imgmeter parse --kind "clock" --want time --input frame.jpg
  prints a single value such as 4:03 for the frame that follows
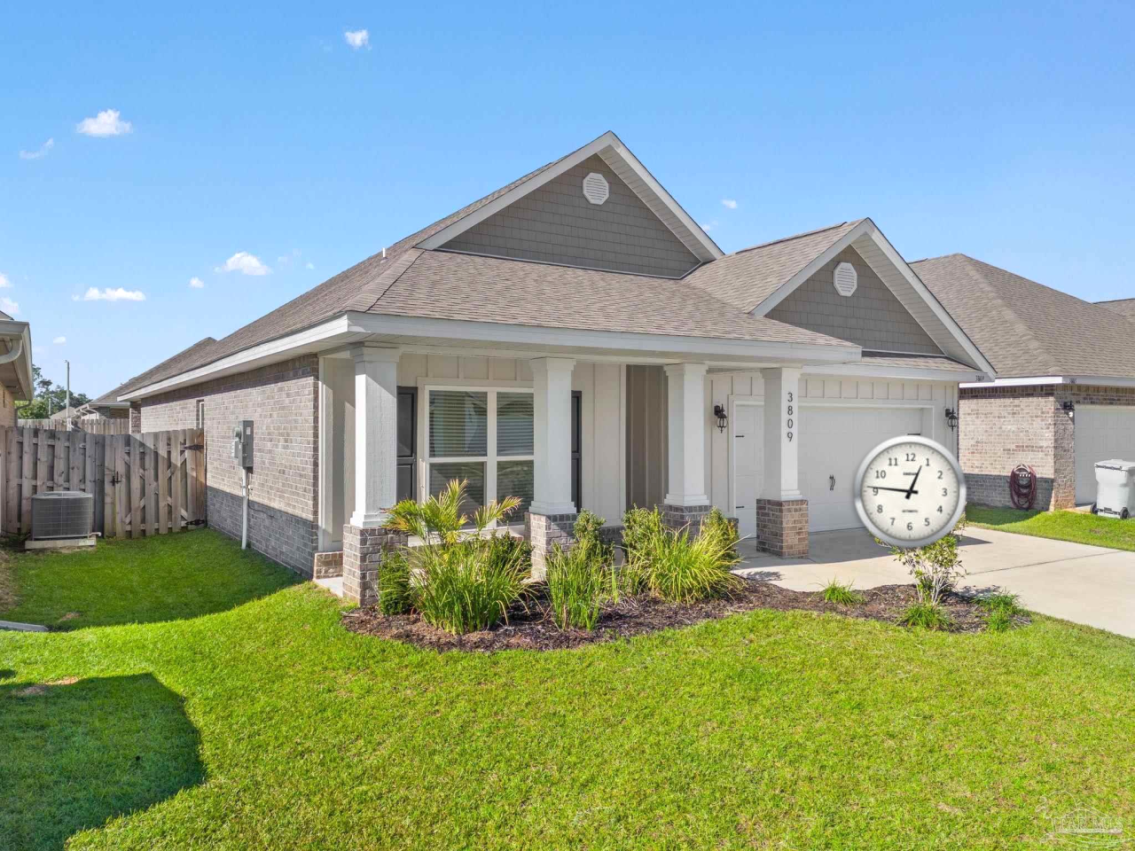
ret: 12:46
